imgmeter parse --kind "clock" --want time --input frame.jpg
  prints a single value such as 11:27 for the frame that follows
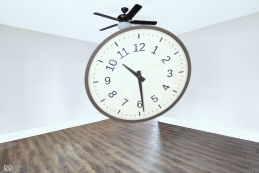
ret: 10:29
